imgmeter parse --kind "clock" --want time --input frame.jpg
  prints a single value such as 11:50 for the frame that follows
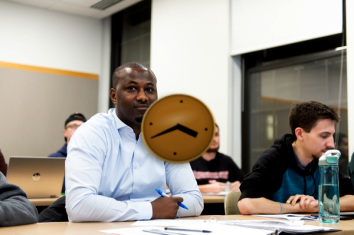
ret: 3:40
